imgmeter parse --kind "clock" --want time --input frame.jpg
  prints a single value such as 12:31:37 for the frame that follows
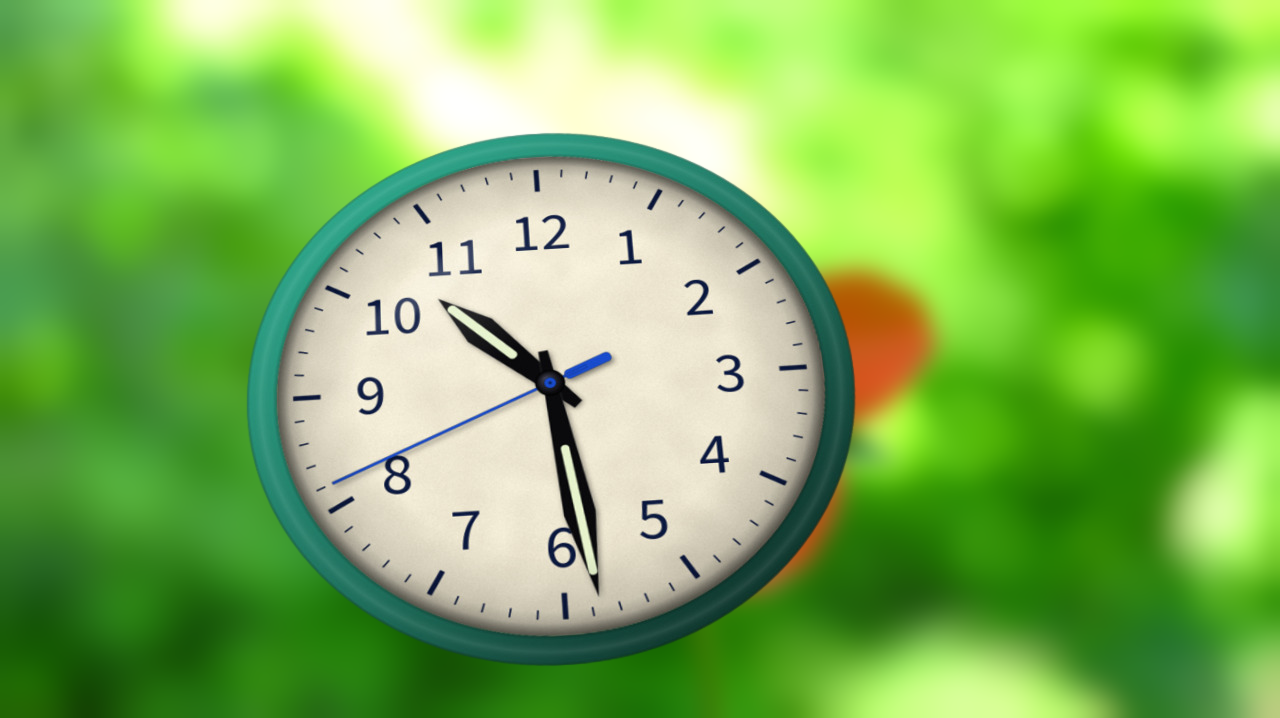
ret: 10:28:41
